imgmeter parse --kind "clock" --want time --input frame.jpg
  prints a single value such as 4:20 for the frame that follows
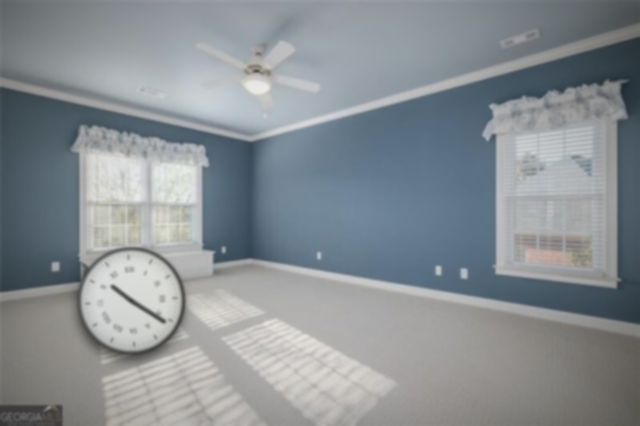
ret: 10:21
